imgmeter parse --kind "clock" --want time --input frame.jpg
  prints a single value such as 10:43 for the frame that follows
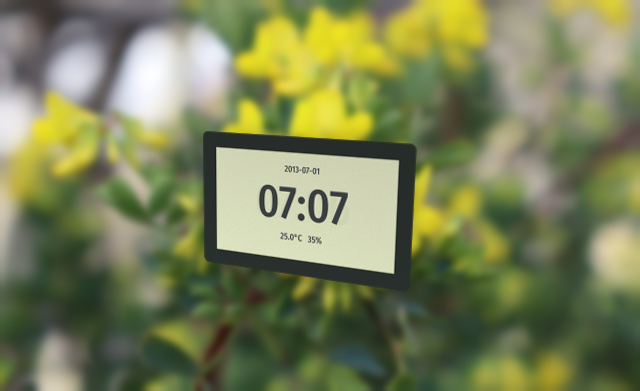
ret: 7:07
